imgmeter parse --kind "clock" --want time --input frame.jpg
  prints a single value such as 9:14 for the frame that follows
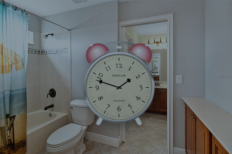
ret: 1:48
